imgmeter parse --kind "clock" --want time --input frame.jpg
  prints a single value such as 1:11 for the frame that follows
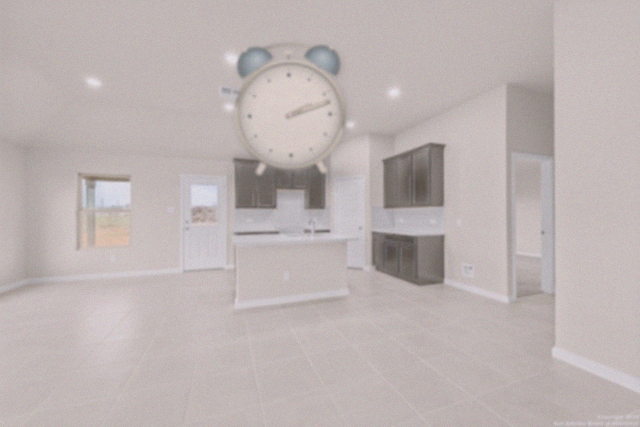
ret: 2:12
